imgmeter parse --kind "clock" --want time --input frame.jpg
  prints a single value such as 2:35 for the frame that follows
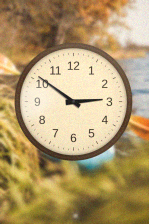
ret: 2:51
